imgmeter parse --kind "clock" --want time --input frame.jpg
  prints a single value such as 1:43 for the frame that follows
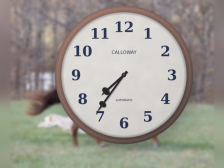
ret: 7:36
